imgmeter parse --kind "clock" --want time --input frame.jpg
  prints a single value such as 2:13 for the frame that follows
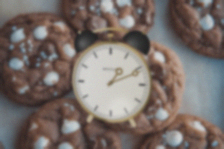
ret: 1:11
